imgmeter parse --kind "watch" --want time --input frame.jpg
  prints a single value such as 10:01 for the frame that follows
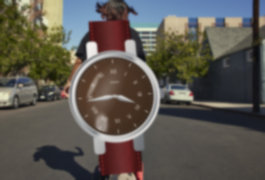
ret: 3:44
